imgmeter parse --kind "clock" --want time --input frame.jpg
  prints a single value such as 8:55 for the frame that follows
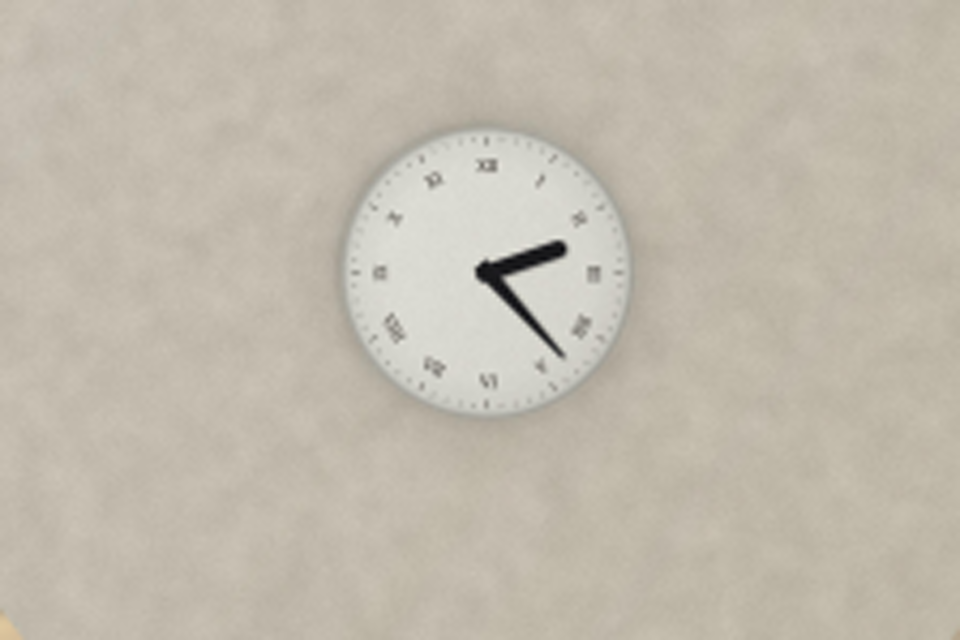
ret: 2:23
